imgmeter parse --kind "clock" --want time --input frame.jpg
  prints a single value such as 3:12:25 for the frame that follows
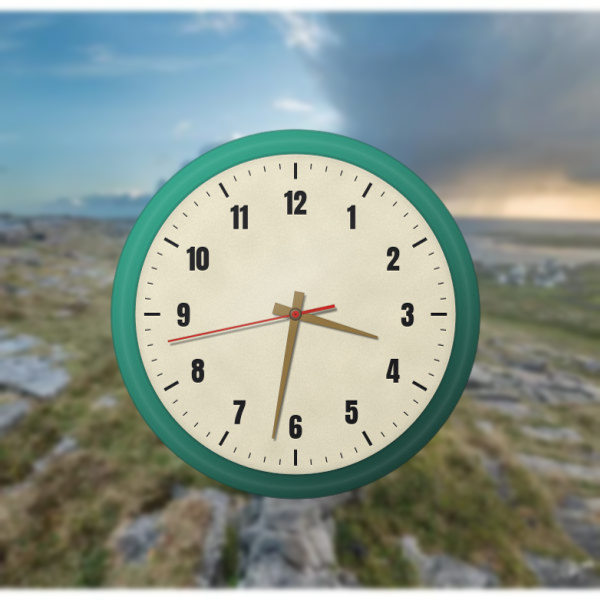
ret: 3:31:43
